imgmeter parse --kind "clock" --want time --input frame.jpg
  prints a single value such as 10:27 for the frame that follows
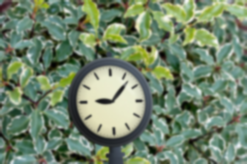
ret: 9:07
